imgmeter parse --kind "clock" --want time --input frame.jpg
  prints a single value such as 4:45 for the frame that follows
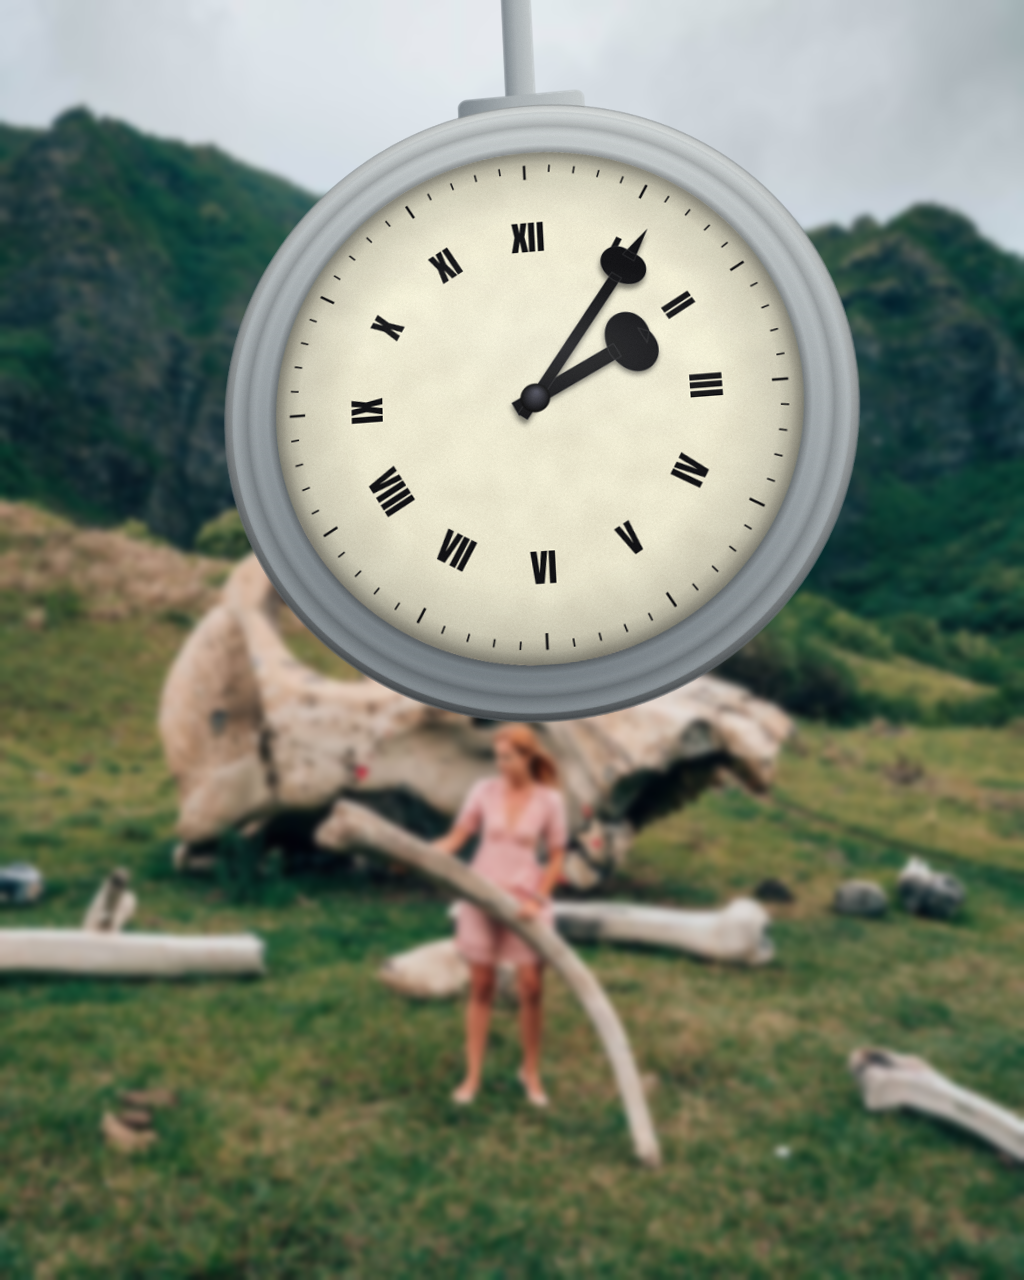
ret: 2:06
